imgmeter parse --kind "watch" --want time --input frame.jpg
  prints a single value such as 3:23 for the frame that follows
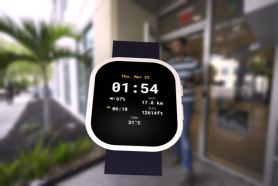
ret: 1:54
